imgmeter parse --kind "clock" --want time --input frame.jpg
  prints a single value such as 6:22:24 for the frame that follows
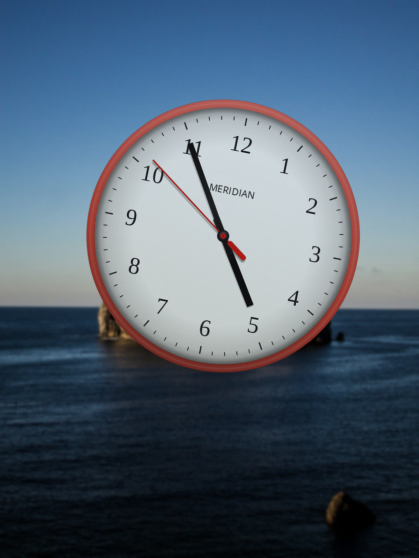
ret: 4:54:51
